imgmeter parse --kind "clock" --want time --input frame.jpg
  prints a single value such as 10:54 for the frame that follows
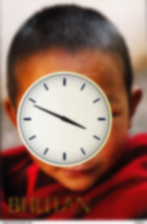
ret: 3:49
